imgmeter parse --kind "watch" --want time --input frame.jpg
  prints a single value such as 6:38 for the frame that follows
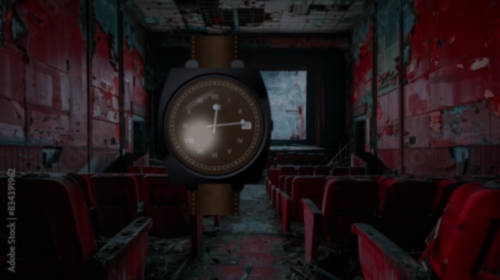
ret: 12:14
